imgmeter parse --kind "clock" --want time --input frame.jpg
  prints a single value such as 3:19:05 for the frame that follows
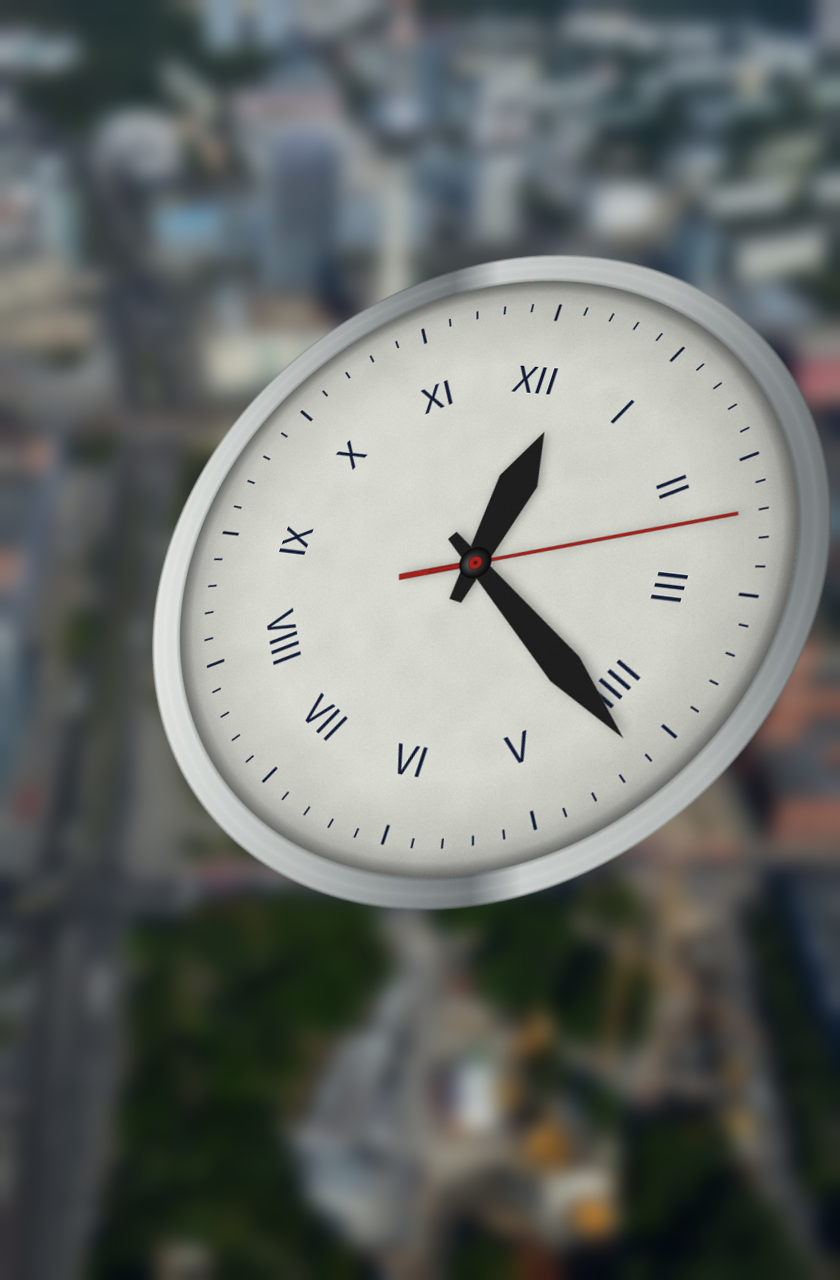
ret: 12:21:12
